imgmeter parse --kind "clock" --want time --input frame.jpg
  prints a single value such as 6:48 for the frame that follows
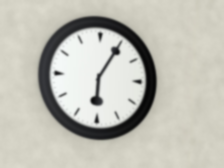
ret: 6:05
